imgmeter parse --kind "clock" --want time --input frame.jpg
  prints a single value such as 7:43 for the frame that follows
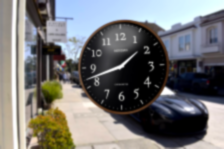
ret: 1:42
